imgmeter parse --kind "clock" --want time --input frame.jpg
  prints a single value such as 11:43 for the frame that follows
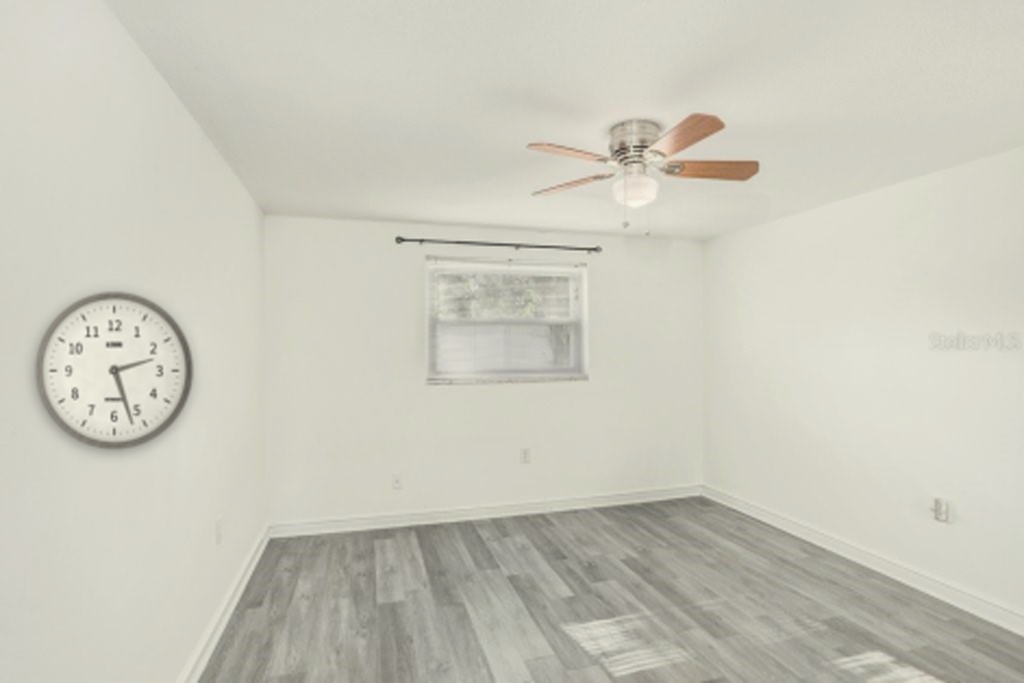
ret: 2:27
